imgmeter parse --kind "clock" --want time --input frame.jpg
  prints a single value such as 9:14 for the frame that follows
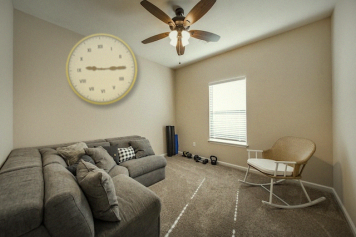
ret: 9:15
